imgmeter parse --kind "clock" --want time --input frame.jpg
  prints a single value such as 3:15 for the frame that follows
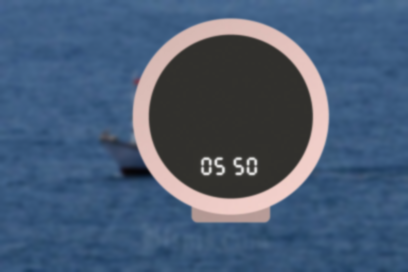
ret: 5:50
